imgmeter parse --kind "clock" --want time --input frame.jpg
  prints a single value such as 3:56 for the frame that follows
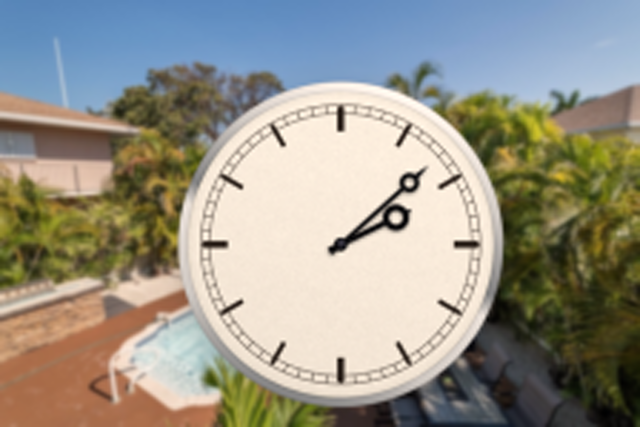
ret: 2:08
